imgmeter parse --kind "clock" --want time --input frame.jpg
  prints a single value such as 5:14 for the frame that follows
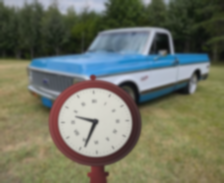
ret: 9:34
